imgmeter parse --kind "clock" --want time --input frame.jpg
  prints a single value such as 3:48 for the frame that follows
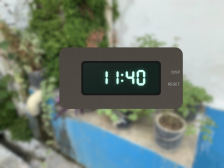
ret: 11:40
